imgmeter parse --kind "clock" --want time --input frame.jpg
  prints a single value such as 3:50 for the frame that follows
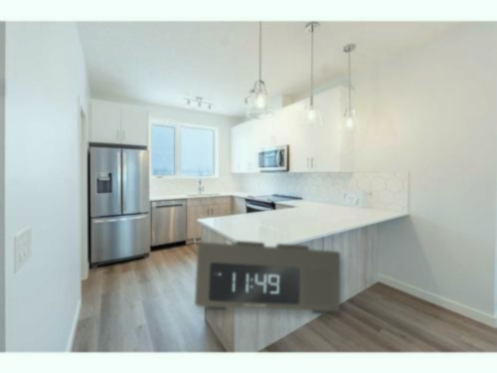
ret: 11:49
